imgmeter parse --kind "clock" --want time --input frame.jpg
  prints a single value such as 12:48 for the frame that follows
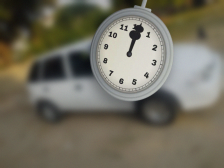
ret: 12:01
